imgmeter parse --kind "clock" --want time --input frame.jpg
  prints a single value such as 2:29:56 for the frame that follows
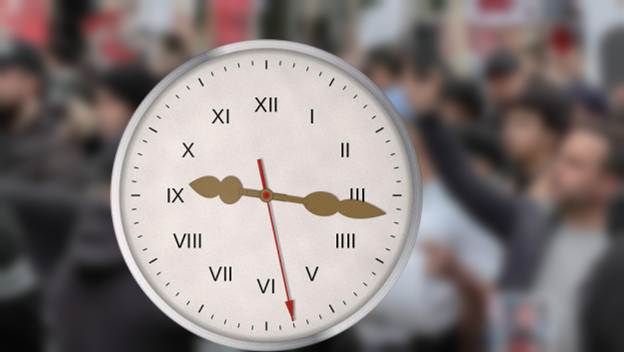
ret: 9:16:28
